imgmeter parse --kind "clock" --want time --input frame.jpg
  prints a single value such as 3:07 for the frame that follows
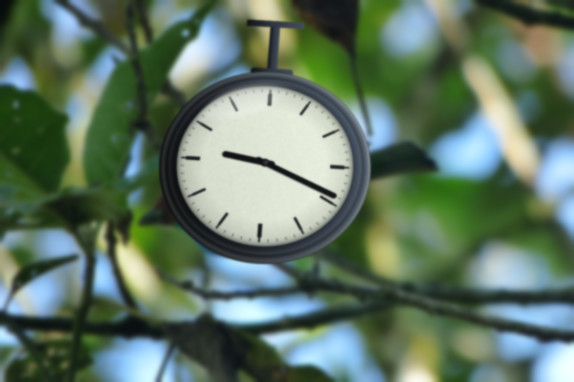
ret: 9:19
